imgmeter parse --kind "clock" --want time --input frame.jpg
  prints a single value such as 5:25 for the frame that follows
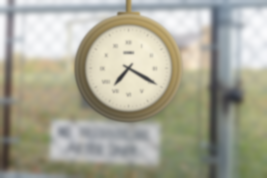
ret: 7:20
